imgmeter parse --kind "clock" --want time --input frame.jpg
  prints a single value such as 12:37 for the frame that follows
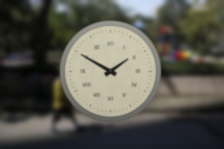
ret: 1:50
